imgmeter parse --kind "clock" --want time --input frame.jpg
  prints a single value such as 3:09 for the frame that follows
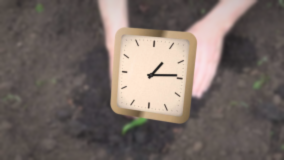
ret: 1:14
